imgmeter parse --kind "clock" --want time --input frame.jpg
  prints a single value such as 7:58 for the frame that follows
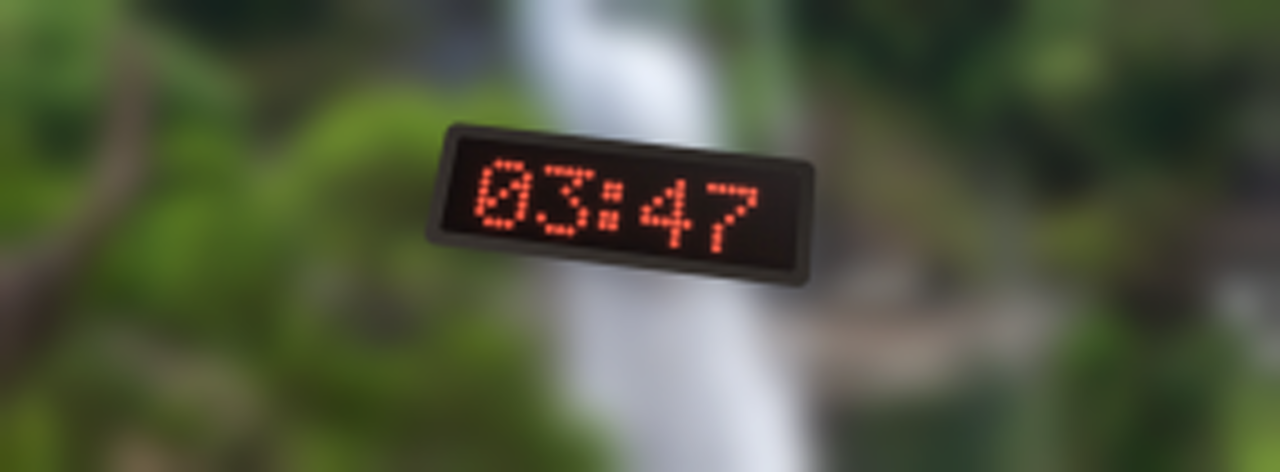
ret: 3:47
